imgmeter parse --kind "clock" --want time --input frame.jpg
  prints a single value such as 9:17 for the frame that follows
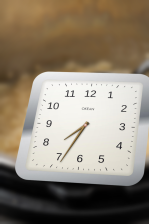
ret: 7:34
